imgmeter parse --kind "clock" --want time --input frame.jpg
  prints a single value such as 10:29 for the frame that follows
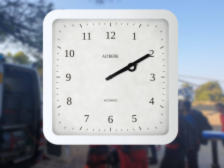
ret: 2:10
